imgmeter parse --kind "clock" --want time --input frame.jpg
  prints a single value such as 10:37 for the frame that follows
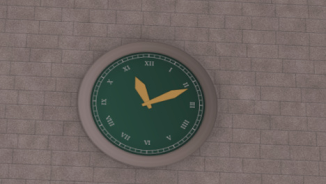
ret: 11:11
